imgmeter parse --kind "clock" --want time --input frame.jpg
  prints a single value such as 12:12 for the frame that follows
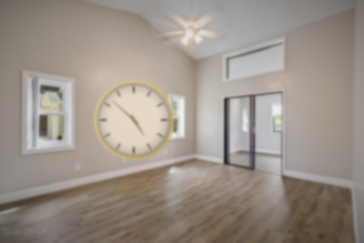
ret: 4:52
